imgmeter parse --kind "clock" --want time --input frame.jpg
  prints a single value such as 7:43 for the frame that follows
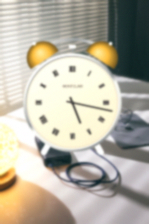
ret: 5:17
